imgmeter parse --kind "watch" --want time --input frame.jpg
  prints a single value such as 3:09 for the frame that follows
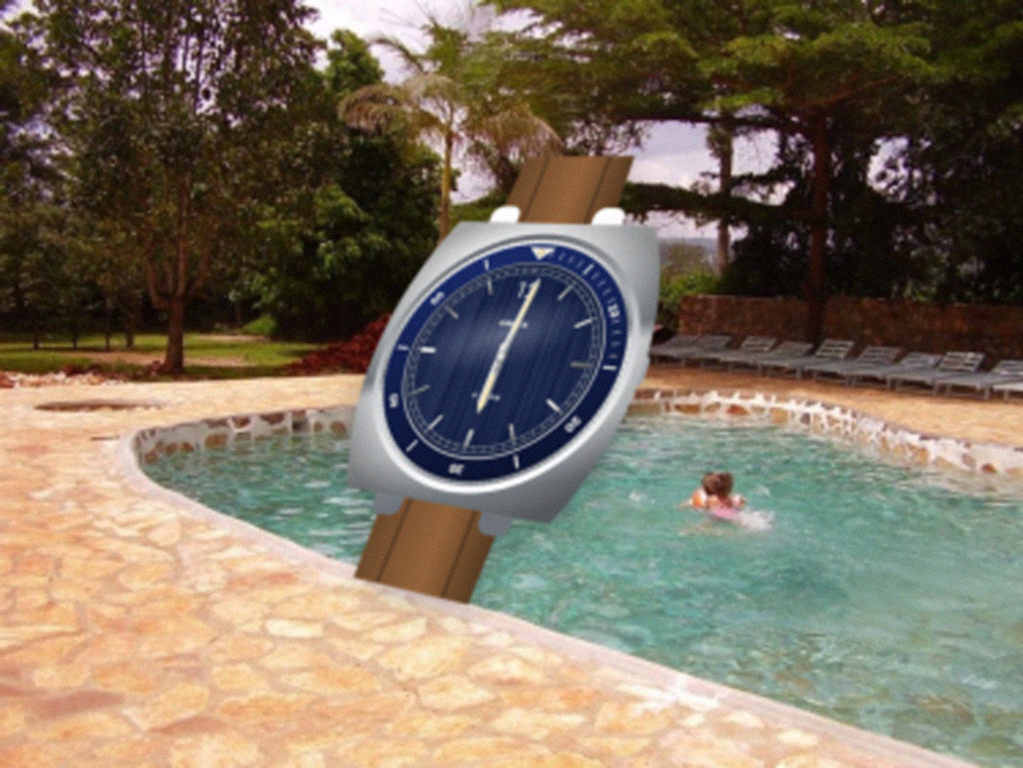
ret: 6:01
